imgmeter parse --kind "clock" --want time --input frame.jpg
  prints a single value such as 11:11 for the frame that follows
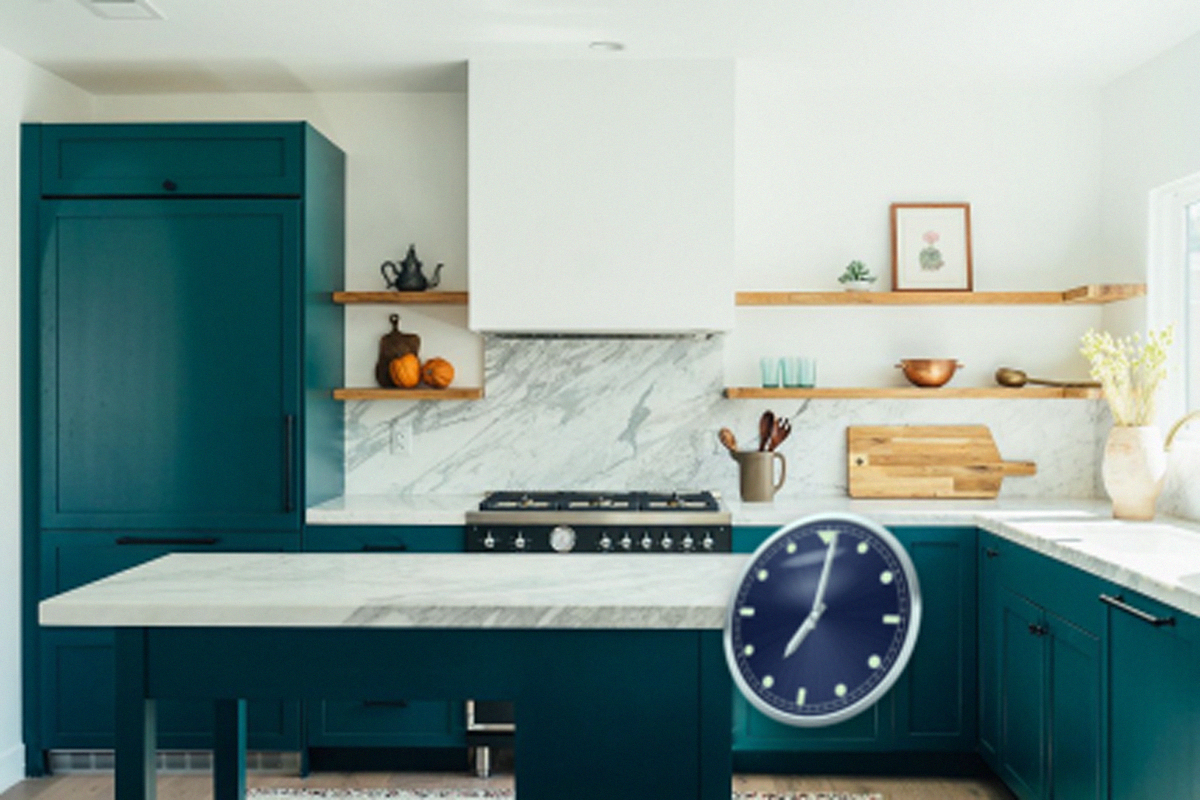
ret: 7:01
